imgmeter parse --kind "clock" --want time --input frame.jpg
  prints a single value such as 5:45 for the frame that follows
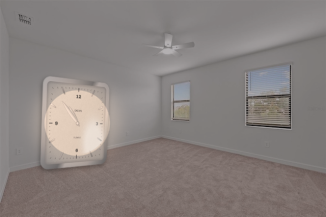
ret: 10:53
